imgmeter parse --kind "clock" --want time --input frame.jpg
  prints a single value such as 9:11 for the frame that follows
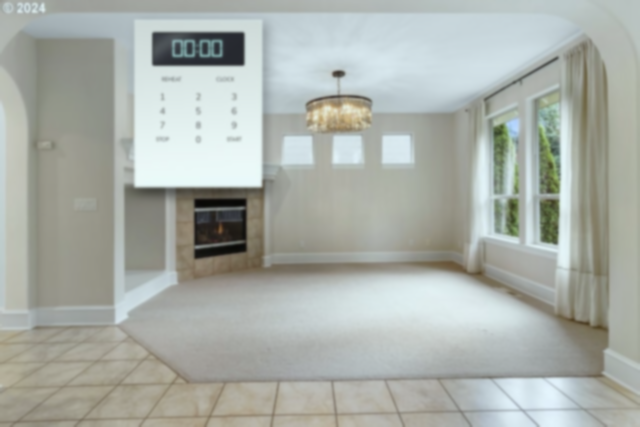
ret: 0:00
